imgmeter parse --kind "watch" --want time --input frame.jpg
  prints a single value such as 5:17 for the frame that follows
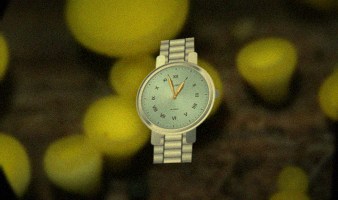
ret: 12:57
